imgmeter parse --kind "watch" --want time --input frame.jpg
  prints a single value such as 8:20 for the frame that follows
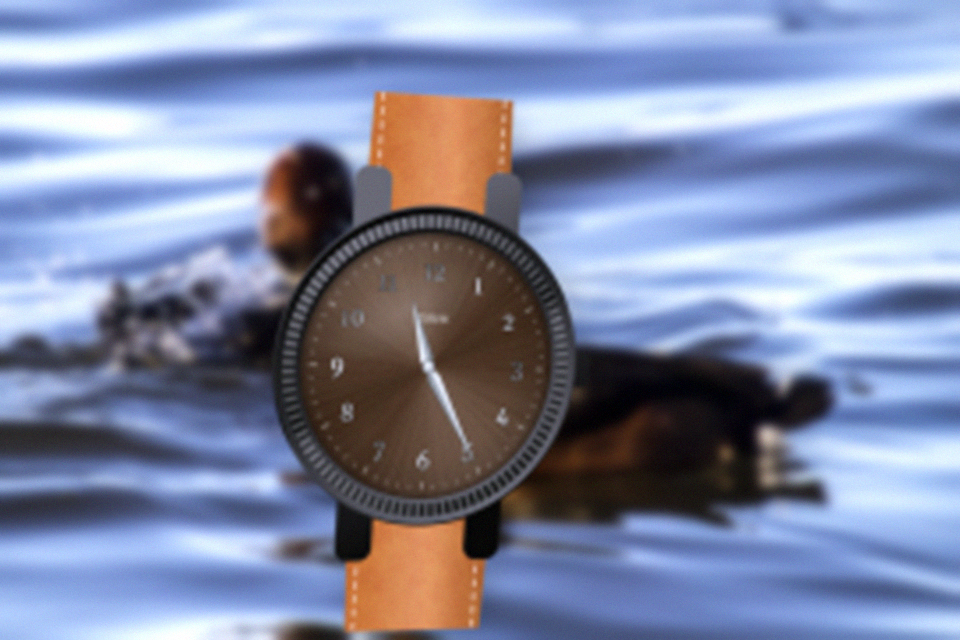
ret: 11:25
